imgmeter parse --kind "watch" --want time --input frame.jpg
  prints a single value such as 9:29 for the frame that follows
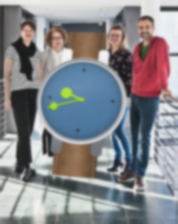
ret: 9:42
